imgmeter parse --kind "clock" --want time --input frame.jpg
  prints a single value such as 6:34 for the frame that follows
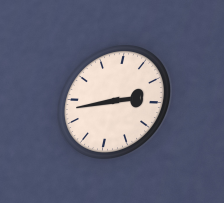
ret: 2:43
